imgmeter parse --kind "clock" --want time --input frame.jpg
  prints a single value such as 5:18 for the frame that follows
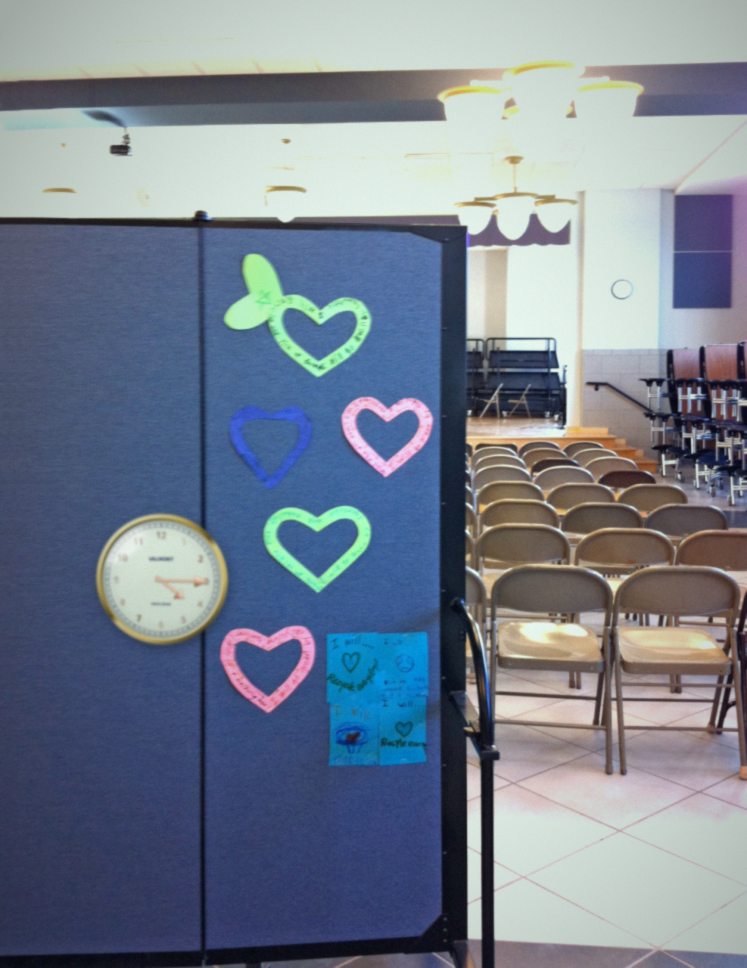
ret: 4:15
